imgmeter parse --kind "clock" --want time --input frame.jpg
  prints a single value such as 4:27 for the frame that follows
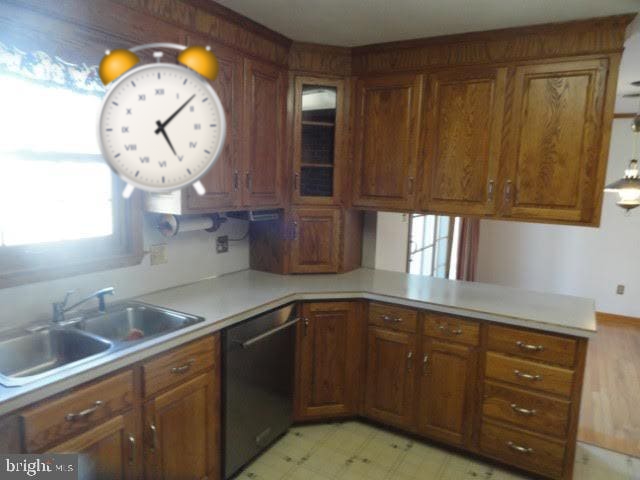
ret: 5:08
